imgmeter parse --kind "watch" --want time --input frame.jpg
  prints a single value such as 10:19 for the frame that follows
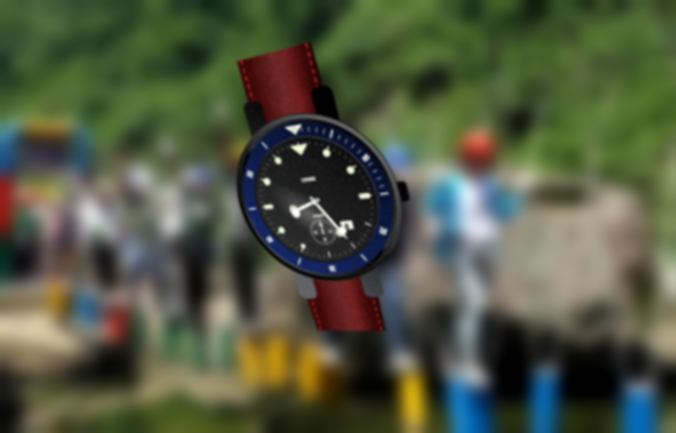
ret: 8:25
